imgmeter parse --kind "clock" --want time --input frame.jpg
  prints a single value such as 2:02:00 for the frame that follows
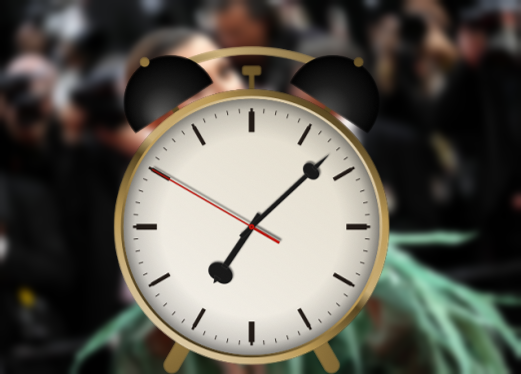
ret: 7:07:50
